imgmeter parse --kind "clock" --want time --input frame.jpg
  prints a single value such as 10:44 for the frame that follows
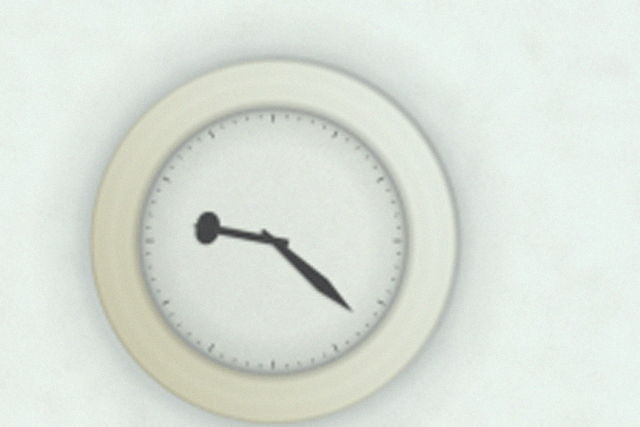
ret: 9:22
